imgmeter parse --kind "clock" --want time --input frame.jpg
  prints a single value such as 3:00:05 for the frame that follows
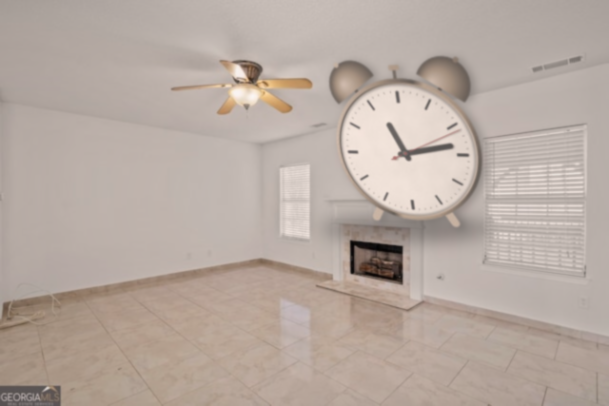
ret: 11:13:11
